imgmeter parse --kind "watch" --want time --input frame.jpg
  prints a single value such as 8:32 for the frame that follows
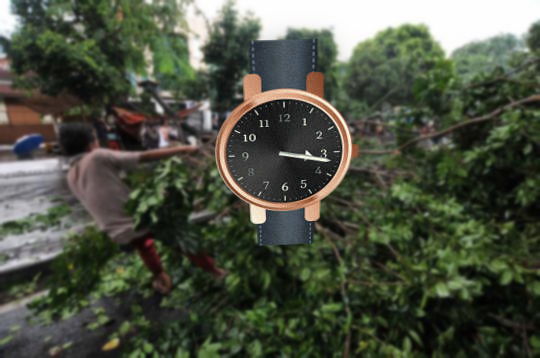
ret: 3:17
